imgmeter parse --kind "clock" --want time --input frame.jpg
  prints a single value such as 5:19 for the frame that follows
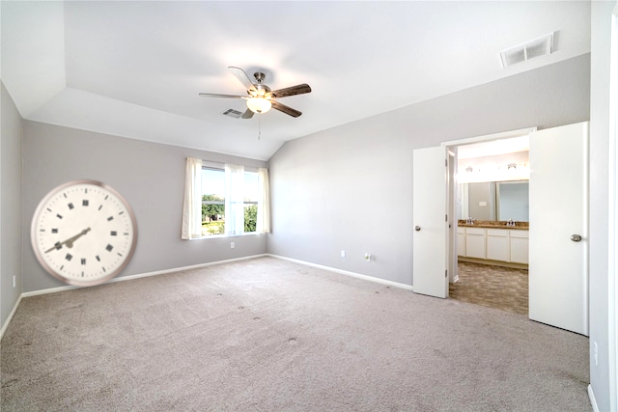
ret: 7:40
